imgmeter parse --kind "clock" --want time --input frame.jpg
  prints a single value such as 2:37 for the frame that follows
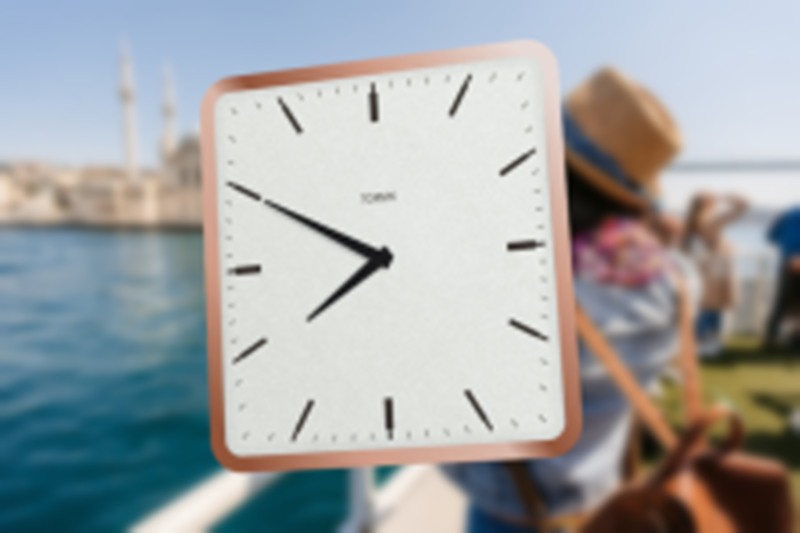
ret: 7:50
